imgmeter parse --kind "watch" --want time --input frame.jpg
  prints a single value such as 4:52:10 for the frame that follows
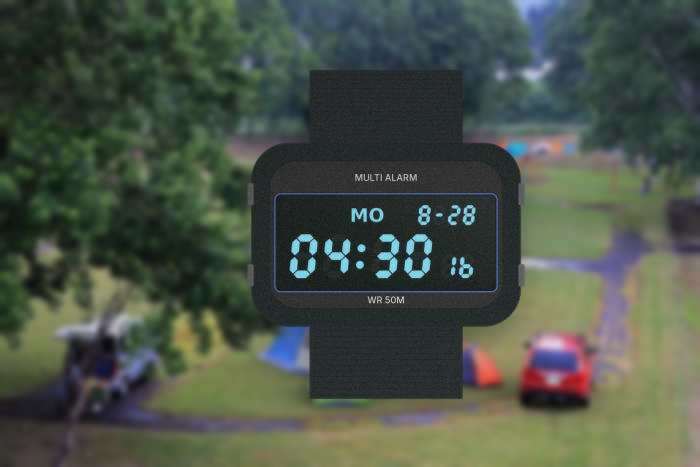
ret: 4:30:16
